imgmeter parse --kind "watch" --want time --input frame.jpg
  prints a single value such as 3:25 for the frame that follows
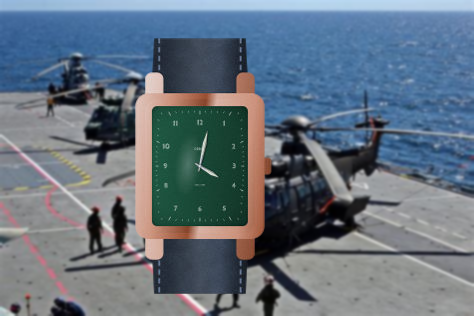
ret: 4:02
